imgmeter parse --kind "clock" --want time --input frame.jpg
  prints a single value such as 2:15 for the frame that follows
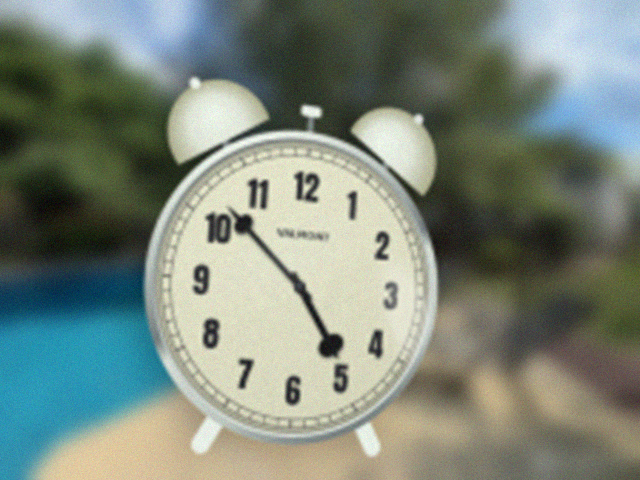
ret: 4:52
